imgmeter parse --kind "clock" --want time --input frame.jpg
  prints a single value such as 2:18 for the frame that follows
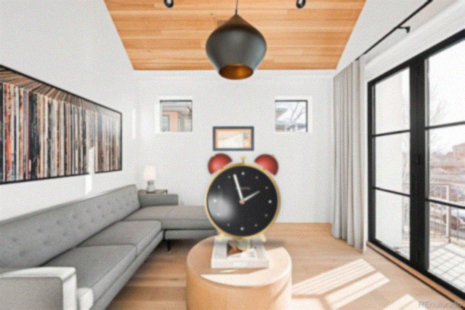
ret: 1:57
